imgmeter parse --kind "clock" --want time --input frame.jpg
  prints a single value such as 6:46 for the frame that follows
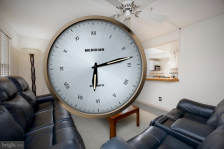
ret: 6:13
